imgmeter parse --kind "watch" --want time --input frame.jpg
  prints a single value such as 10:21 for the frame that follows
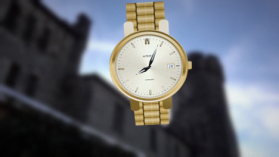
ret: 8:04
